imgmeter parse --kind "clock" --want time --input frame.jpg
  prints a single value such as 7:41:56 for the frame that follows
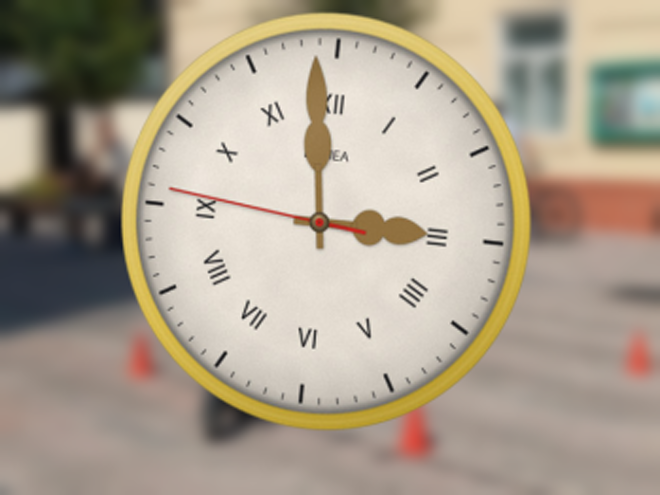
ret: 2:58:46
